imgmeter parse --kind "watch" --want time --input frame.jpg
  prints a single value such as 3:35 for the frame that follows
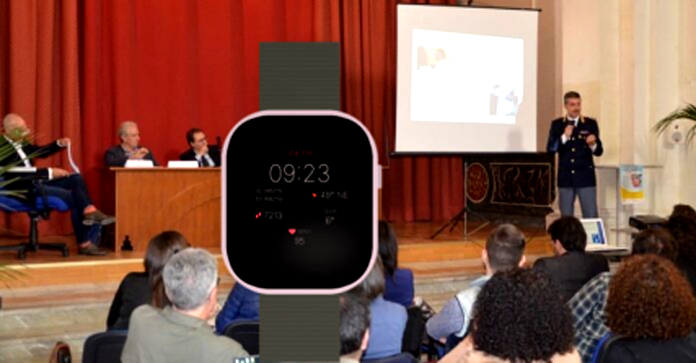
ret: 9:23
